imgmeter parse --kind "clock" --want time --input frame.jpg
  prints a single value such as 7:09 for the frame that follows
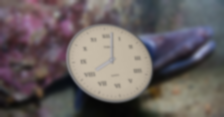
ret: 8:02
